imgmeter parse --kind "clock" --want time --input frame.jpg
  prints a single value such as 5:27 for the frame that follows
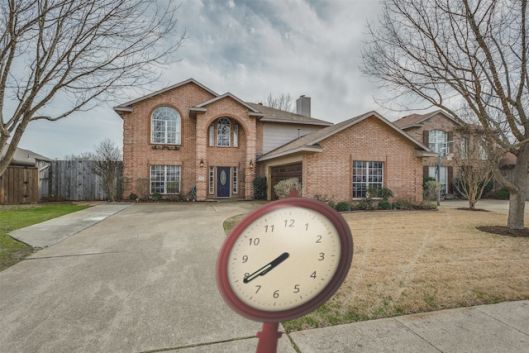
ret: 7:39
